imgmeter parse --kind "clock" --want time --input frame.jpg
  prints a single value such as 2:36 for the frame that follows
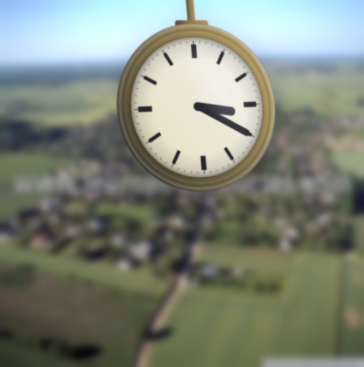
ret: 3:20
